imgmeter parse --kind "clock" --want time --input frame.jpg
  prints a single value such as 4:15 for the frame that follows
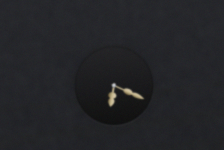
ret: 6:19
